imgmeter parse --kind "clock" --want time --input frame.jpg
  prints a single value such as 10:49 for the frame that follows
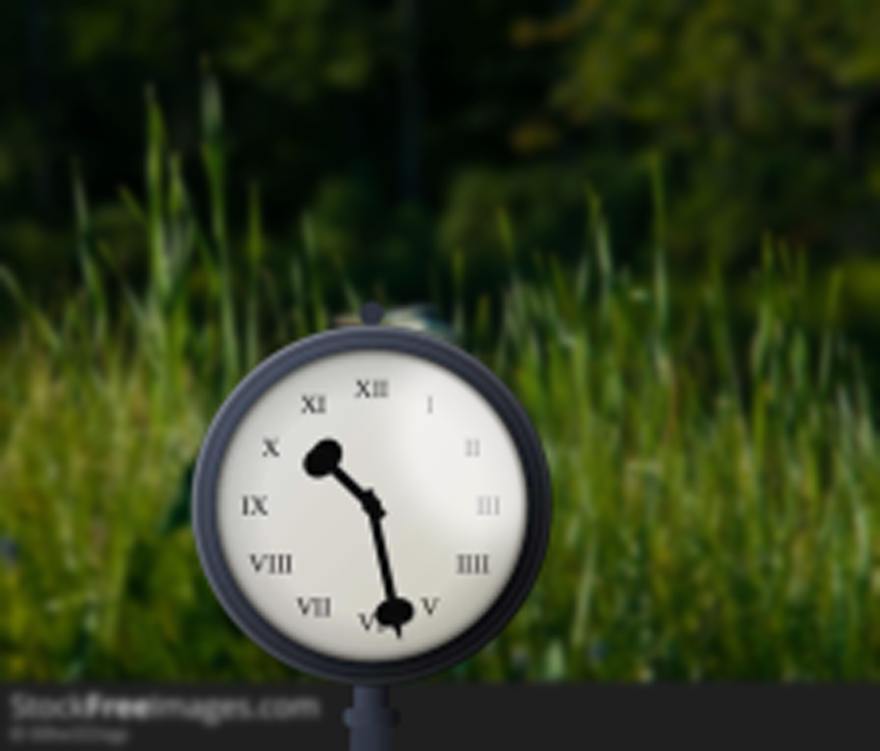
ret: 10:28
